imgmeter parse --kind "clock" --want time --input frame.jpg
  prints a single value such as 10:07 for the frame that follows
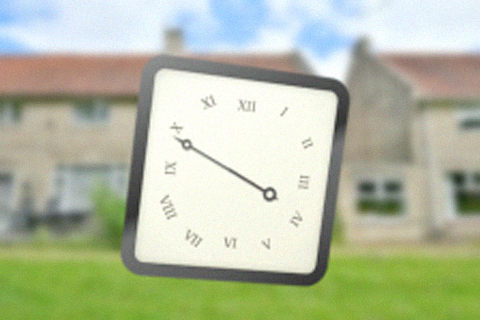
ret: 3:49
